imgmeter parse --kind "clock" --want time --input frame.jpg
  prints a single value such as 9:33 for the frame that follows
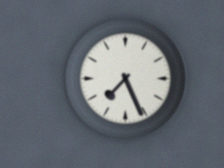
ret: 7:26
